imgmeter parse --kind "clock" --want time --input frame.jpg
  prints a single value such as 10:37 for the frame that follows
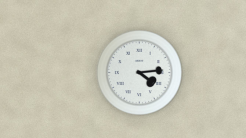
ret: 4:14
